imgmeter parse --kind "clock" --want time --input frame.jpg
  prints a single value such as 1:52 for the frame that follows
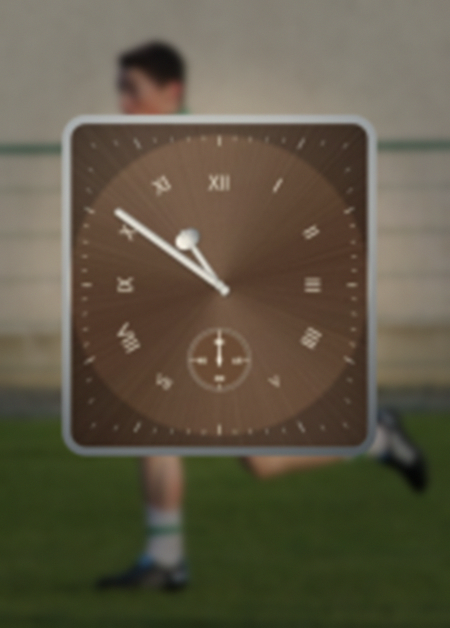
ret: 10:51
